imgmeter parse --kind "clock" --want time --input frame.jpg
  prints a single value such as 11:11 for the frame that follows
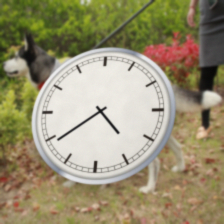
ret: 4:39
